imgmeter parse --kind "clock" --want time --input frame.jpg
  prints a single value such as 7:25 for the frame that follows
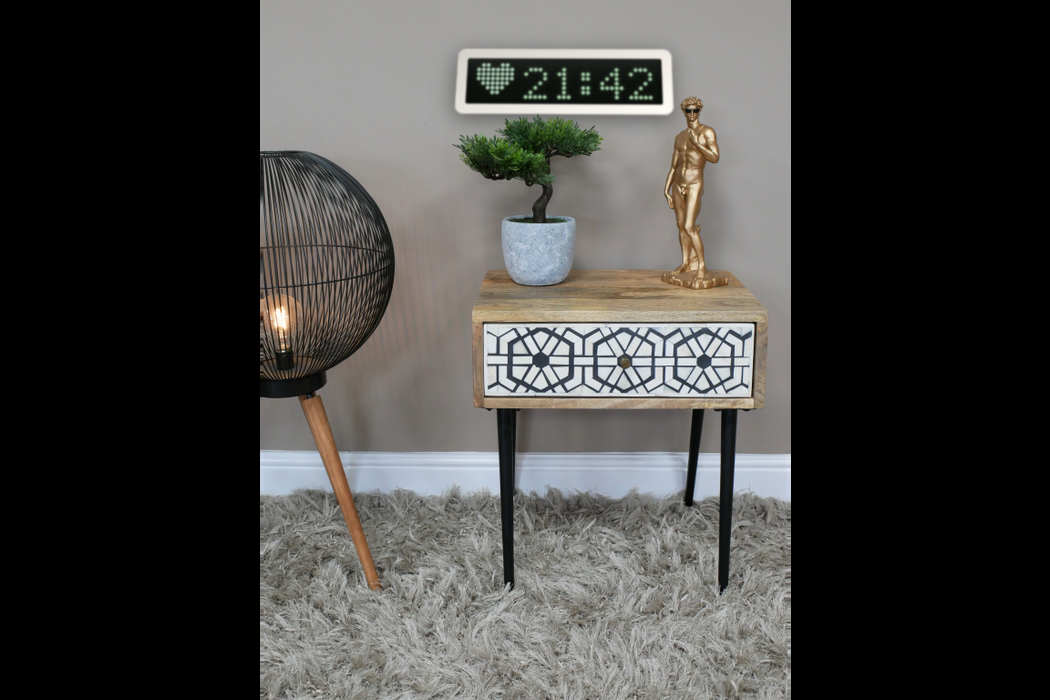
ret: 21:42
